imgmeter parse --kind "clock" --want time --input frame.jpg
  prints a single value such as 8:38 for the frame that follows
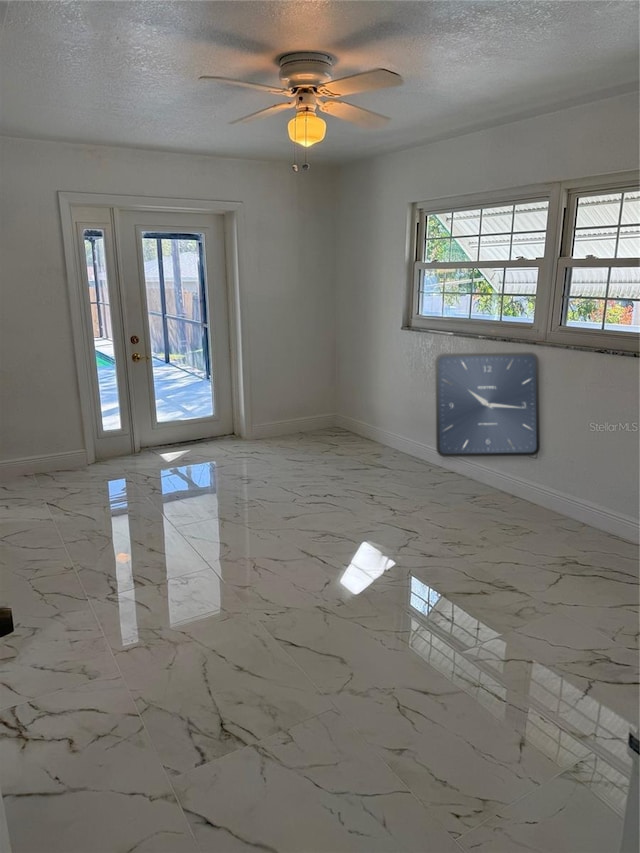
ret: 10:16
